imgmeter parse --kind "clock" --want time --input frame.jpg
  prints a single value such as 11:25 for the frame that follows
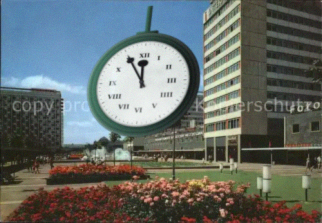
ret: 11:55
